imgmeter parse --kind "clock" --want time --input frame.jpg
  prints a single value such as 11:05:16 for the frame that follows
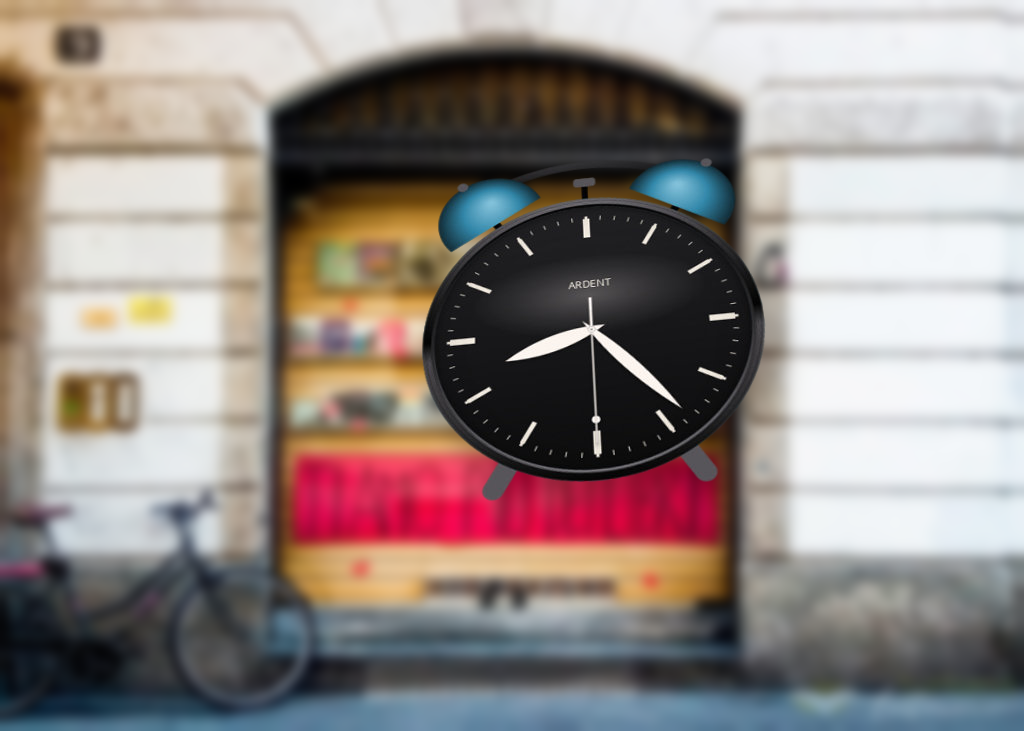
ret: 8:23:30
